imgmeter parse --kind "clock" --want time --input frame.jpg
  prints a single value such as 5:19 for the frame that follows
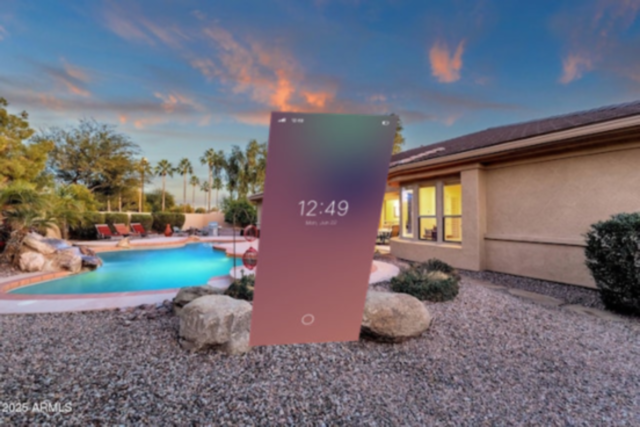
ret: 12:49
